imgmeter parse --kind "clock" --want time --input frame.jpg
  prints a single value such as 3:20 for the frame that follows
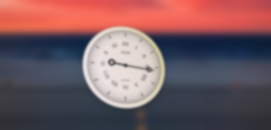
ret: 9:16
